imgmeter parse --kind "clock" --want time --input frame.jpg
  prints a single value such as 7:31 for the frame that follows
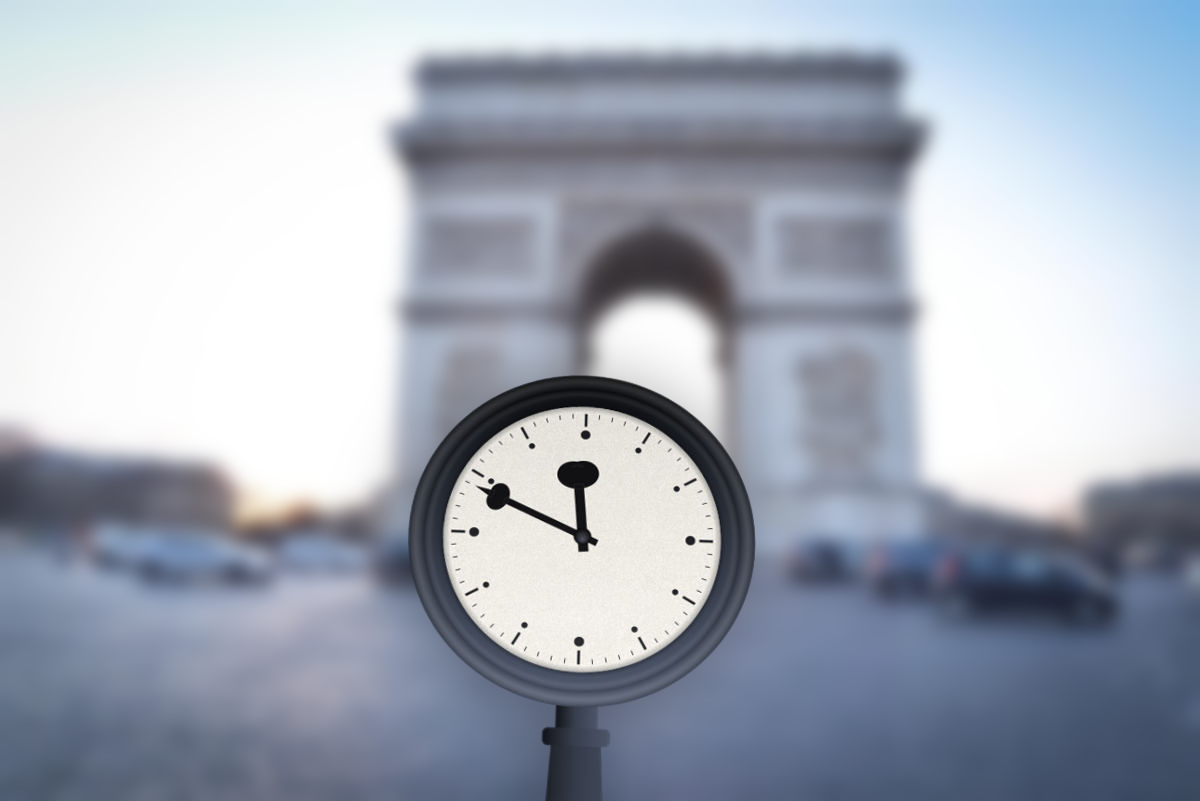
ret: 11:49
